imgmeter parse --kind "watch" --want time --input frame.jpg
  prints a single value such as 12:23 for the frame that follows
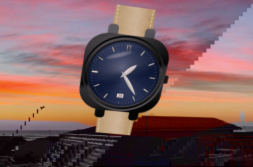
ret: 1:24
